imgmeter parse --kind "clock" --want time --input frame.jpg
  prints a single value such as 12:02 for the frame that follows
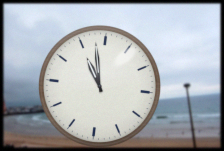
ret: 10:58
